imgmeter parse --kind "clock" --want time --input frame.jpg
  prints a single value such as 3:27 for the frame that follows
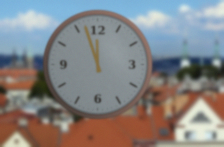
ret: 11:57
